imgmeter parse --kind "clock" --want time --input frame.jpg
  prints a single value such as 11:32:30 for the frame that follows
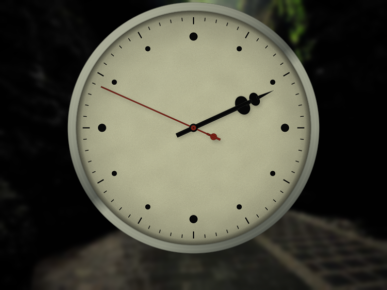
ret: 2:10:49
